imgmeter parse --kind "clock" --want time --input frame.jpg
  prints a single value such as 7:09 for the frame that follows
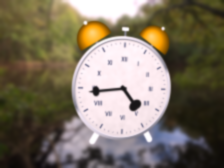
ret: 4:44
